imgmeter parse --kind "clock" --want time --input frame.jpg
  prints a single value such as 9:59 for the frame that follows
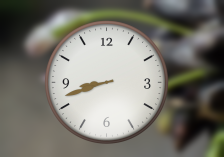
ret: 8:42
